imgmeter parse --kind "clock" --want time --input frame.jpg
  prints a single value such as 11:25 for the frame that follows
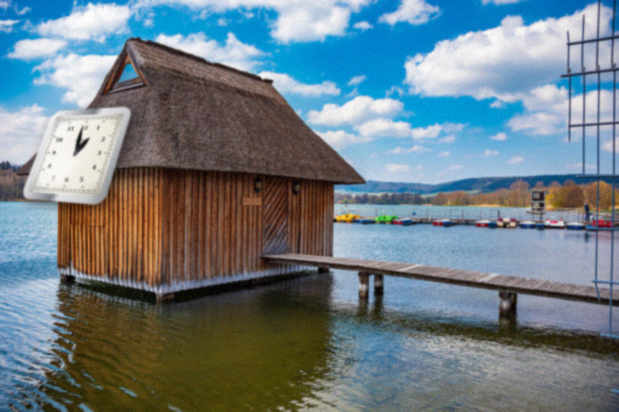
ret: 12:59
